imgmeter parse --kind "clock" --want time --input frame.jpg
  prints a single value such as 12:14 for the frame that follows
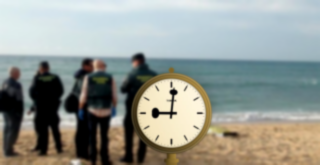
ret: 9:01
